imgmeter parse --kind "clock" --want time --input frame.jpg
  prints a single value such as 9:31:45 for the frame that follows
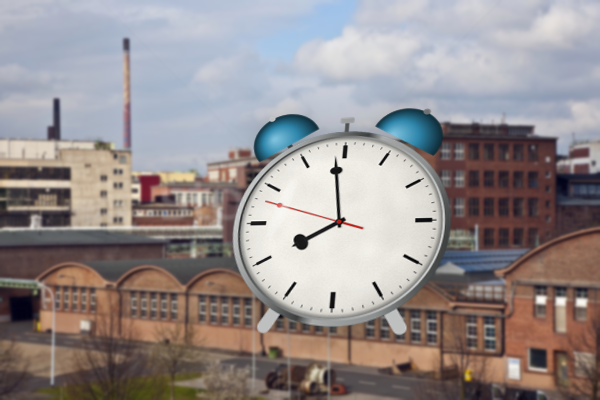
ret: 7:58:48
